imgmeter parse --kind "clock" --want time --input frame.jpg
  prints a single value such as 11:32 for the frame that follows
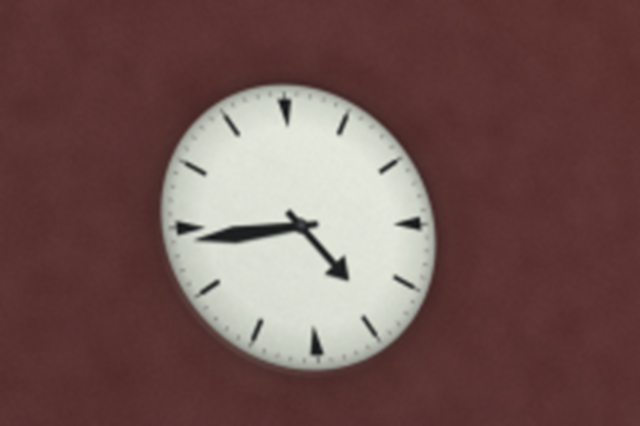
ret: 4:44
